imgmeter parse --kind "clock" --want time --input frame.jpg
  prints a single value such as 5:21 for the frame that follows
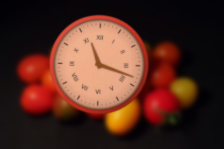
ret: 11:18
